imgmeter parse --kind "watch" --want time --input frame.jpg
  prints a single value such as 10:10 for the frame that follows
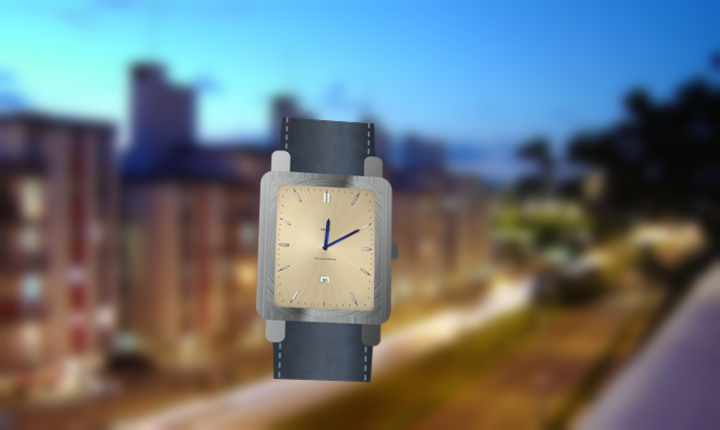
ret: 12:10
